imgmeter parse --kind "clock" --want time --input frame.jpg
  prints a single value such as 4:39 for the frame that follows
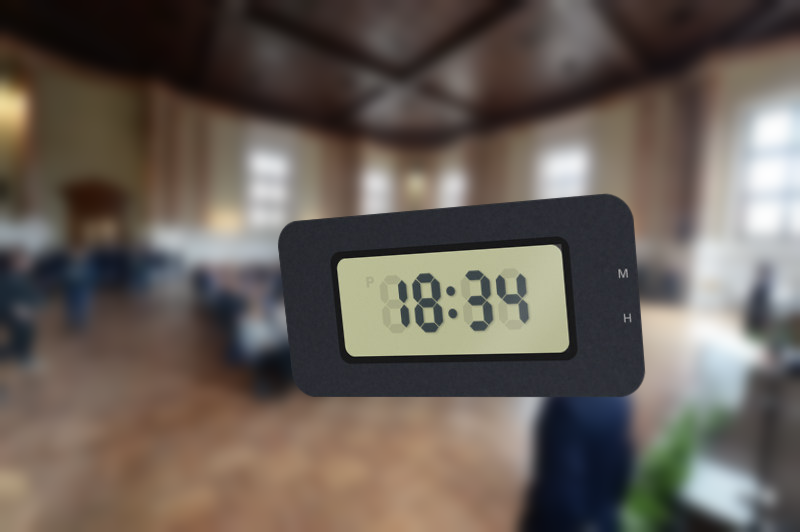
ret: 18:34
